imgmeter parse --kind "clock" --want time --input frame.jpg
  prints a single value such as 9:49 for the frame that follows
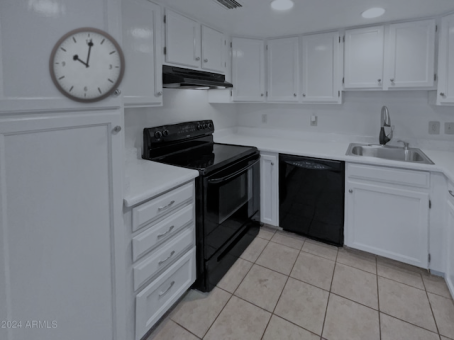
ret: 10:01
